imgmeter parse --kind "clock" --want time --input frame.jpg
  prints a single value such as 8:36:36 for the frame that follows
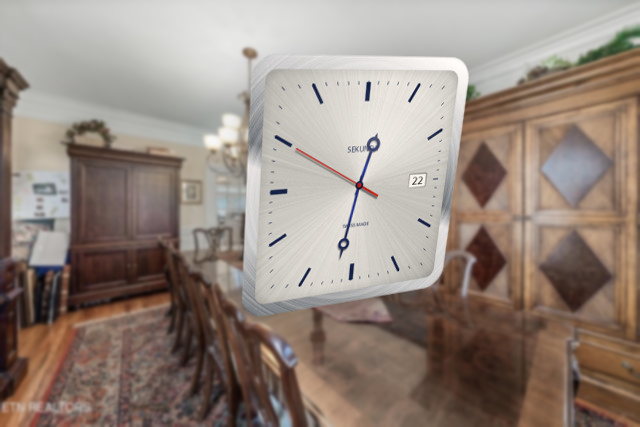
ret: 12:31:50
